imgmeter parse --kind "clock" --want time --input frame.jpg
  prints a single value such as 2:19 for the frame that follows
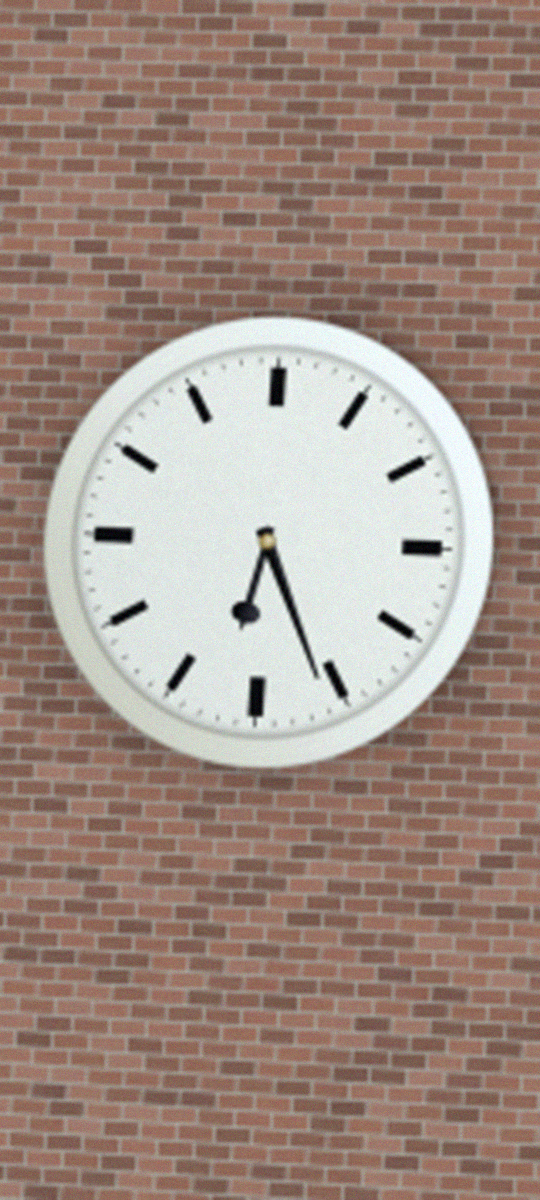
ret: 6:26
